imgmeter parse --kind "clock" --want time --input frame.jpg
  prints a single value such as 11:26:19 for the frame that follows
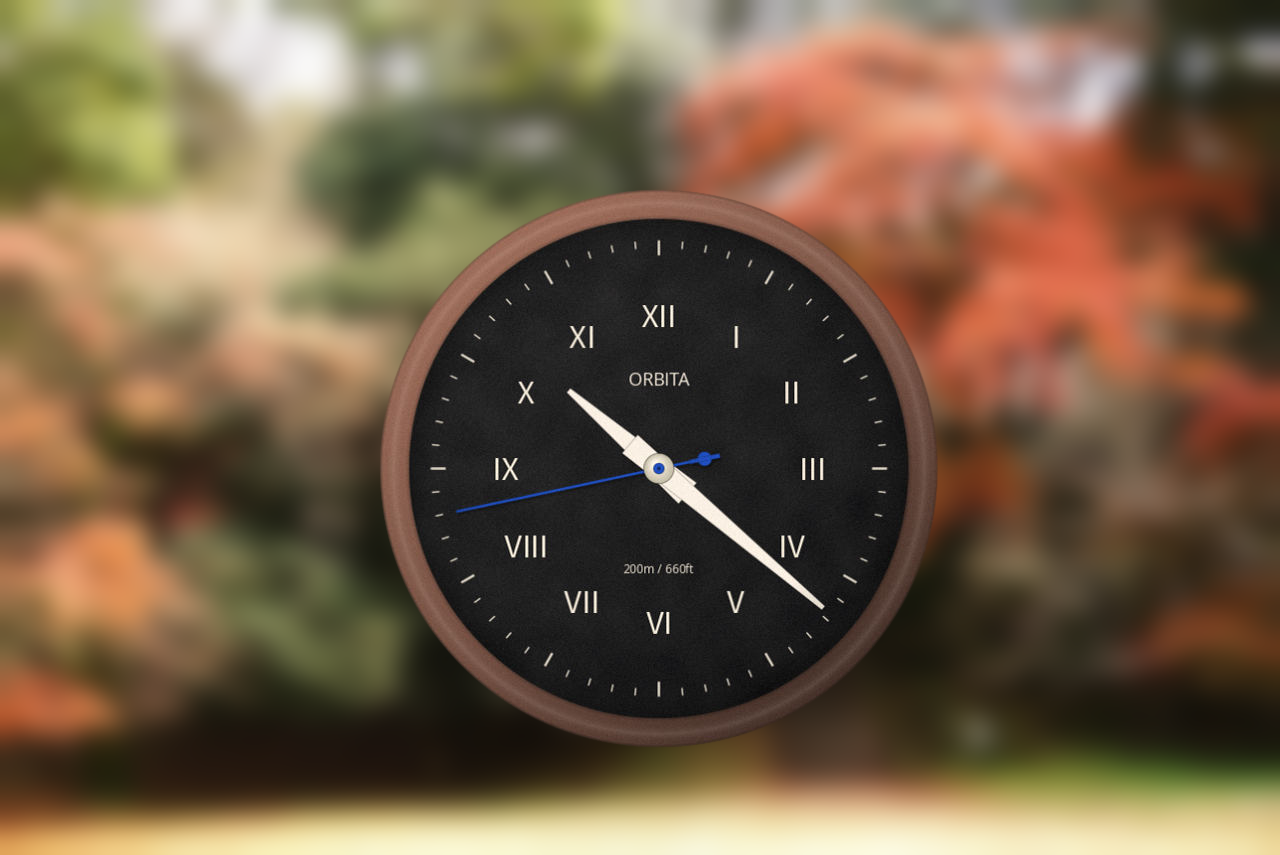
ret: 10:21:43
